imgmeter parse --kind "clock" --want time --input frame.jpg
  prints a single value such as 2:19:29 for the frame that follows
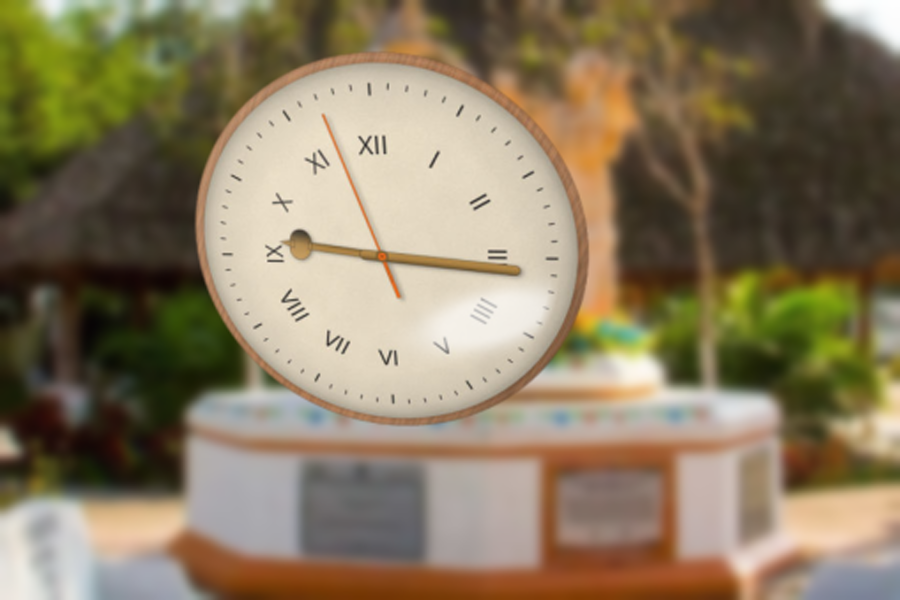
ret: 9:15:57
